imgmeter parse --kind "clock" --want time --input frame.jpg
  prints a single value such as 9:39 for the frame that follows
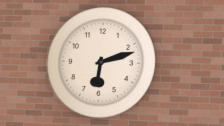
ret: 6:12
